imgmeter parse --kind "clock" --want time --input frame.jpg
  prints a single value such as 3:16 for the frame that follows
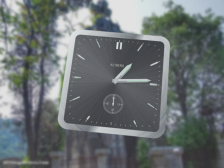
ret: 1:14
